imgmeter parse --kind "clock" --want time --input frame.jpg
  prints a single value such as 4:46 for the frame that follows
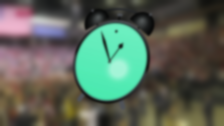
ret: 12:55
